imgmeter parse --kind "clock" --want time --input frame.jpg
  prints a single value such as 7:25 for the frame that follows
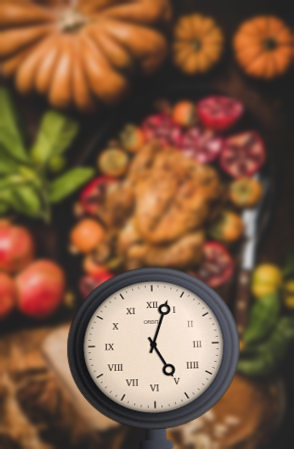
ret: 5:03
